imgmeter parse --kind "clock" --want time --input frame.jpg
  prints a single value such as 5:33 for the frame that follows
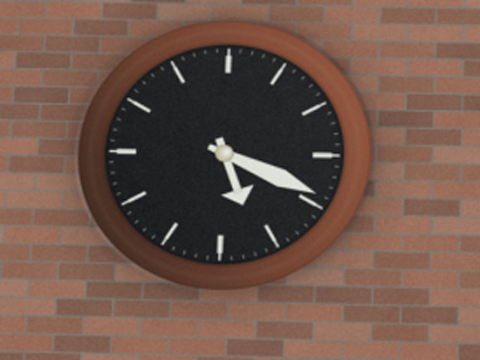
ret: 5:19
